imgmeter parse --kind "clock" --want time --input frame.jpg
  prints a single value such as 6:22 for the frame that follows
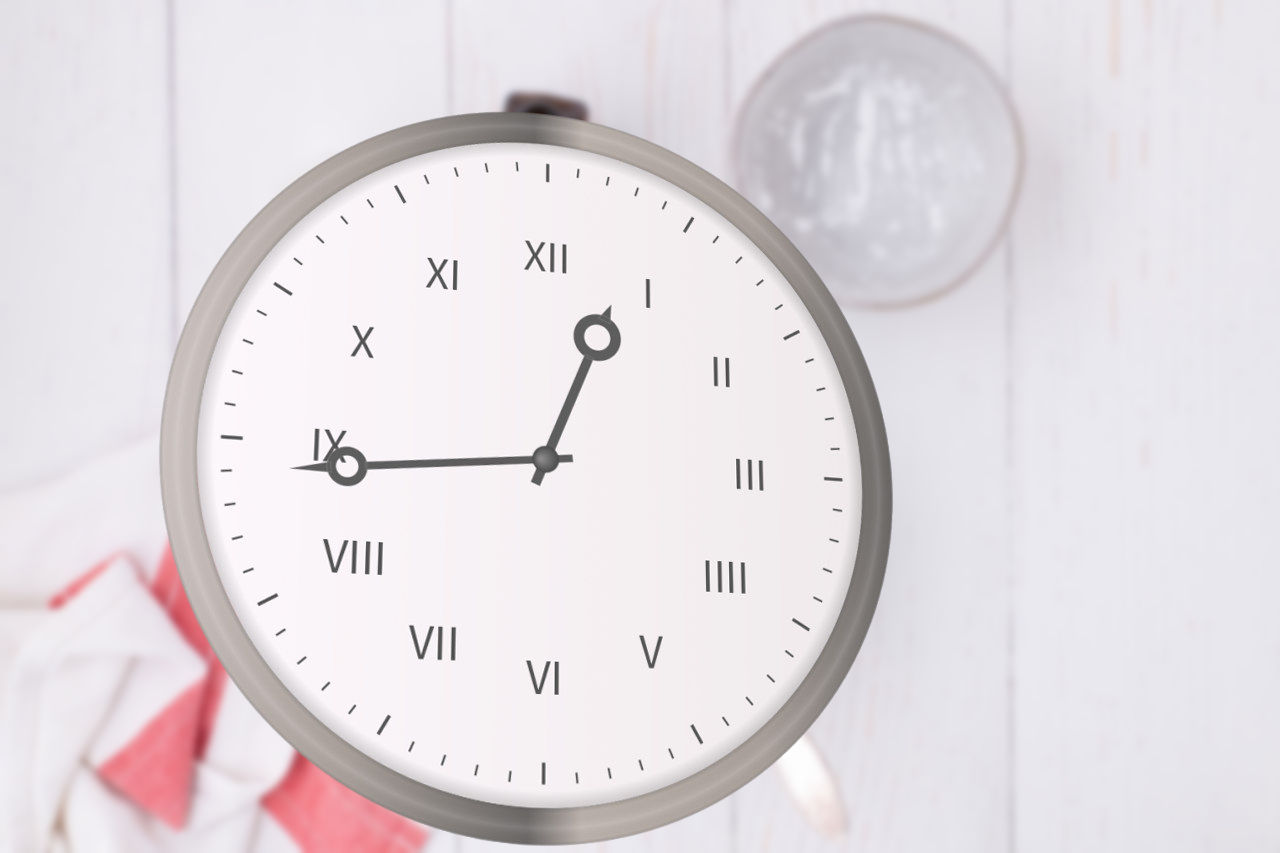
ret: 12:44
